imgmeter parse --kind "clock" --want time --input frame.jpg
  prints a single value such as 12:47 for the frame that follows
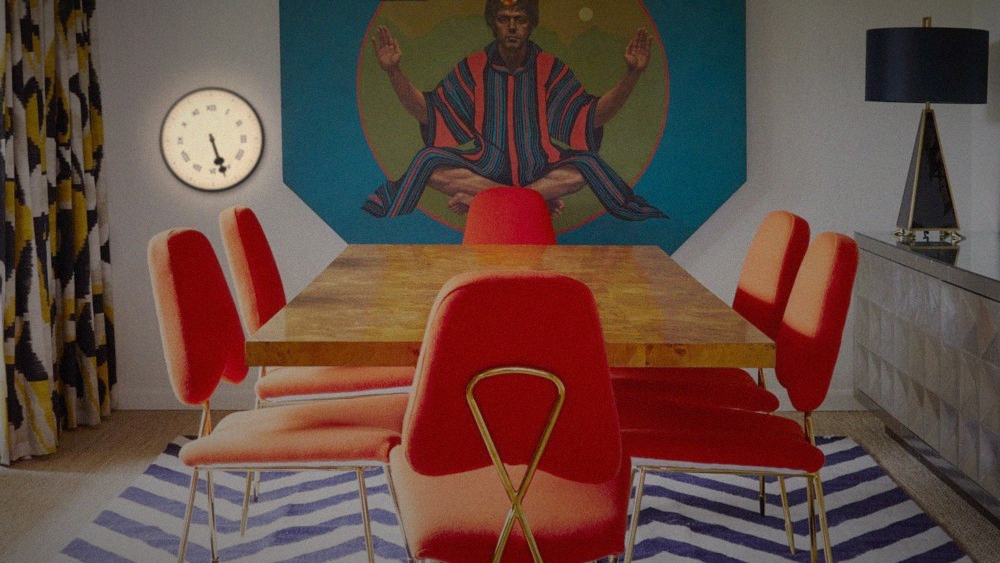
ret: 5:27
